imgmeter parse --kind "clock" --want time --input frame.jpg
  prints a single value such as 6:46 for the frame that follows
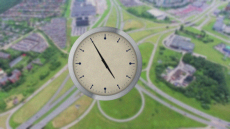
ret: 4:55
